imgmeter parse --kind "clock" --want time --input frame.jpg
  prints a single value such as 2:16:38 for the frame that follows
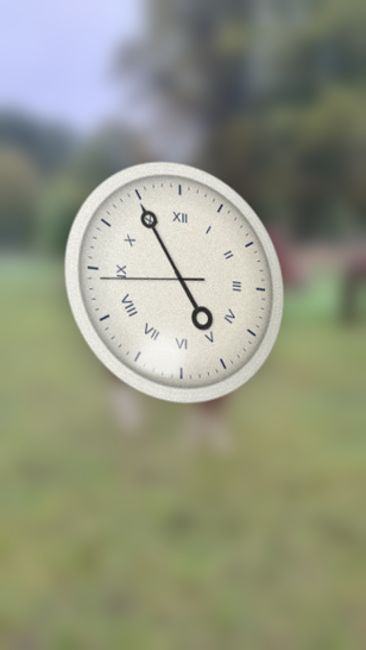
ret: 4:54:44
